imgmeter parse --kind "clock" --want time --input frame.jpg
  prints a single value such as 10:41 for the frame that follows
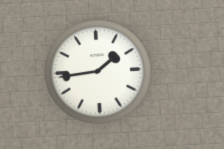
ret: 1:44
